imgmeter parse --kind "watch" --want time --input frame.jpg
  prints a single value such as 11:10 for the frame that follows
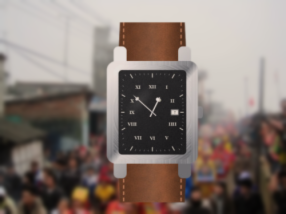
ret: 12:52
